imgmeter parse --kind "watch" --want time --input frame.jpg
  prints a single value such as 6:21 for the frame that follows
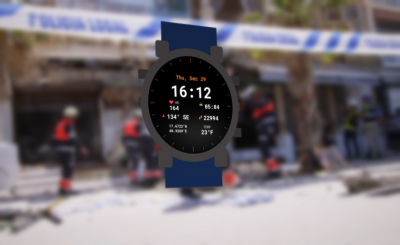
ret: 16:12
